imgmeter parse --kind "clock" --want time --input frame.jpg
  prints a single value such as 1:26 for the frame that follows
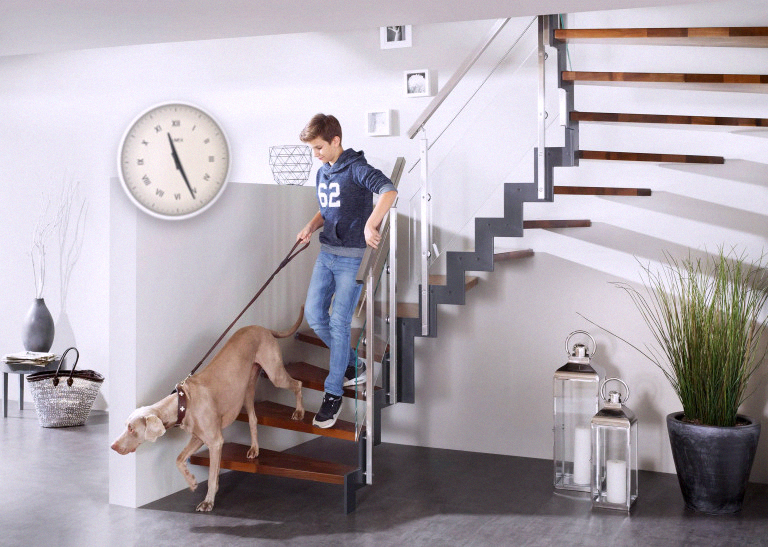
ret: 11:26
